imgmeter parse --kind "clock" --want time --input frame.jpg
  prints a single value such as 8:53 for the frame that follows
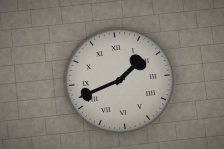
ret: 1:42
